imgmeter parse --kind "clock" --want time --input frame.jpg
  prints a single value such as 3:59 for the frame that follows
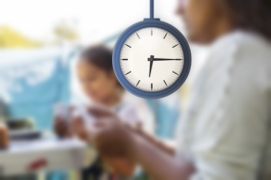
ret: 6:15
